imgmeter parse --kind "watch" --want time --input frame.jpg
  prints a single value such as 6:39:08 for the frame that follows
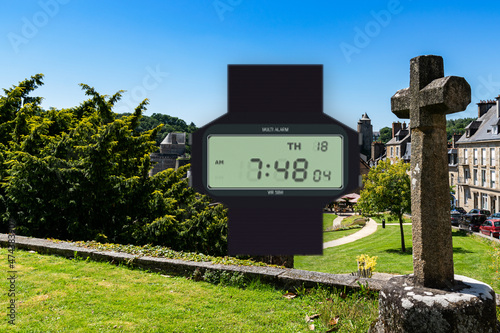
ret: 7:48:04
